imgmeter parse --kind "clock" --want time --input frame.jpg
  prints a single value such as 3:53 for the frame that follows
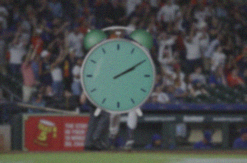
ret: 2:10
